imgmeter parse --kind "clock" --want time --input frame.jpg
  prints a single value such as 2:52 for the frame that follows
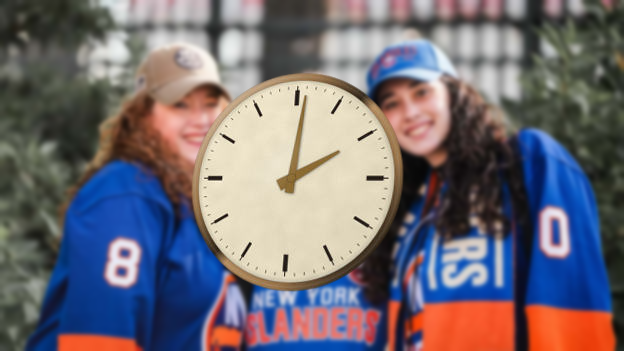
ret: 2:01
